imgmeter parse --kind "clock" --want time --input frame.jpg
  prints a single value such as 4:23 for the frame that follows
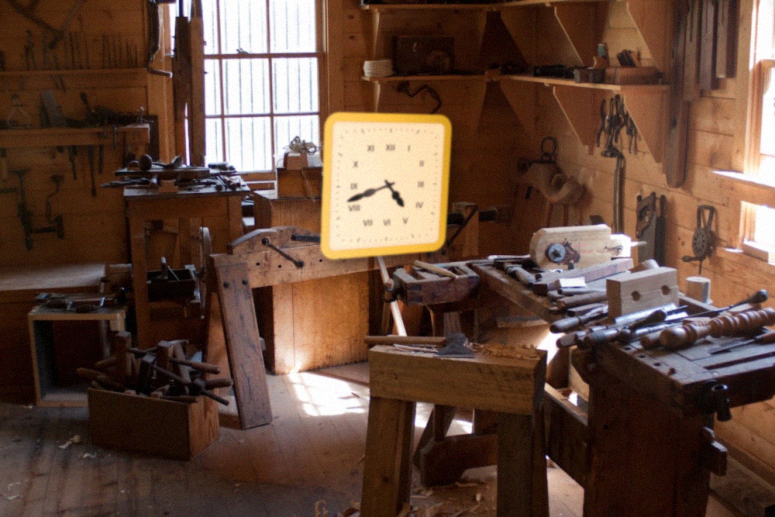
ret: 4:42
